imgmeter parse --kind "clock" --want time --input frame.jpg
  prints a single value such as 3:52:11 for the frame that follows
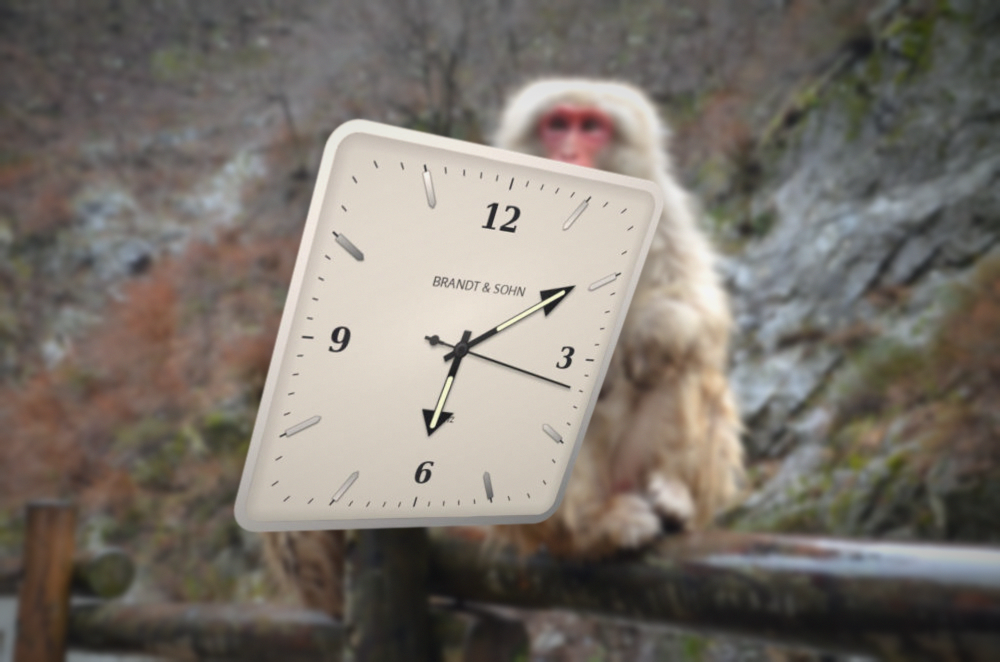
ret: 6:09:17
